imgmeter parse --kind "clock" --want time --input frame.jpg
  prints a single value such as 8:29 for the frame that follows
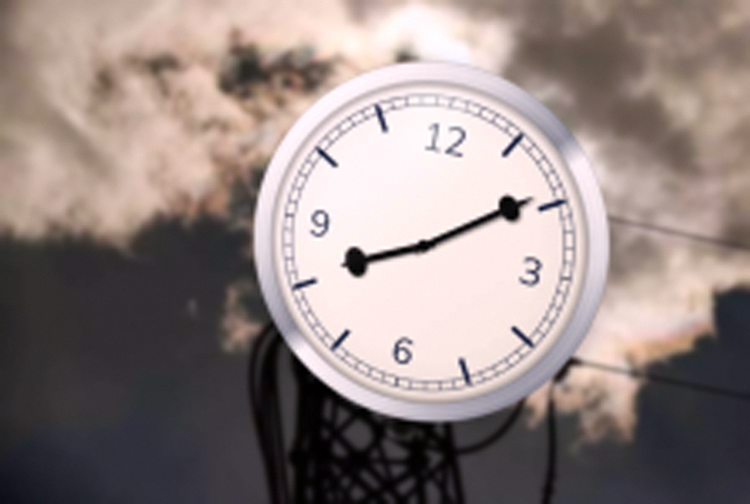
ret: 8:09
